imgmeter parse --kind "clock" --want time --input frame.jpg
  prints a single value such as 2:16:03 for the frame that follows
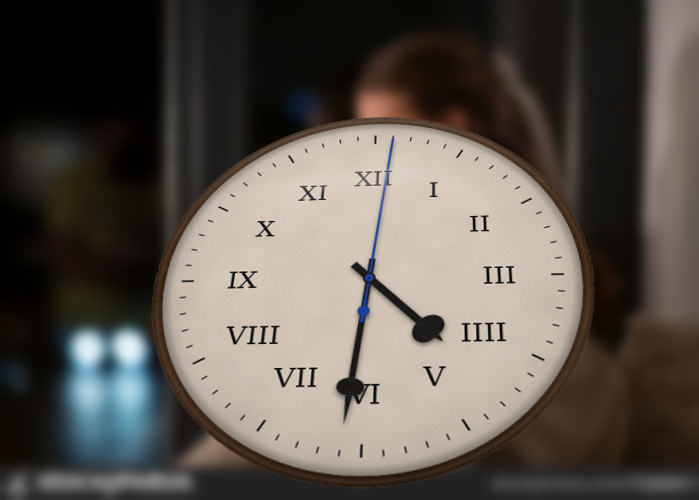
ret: 4:31:01
